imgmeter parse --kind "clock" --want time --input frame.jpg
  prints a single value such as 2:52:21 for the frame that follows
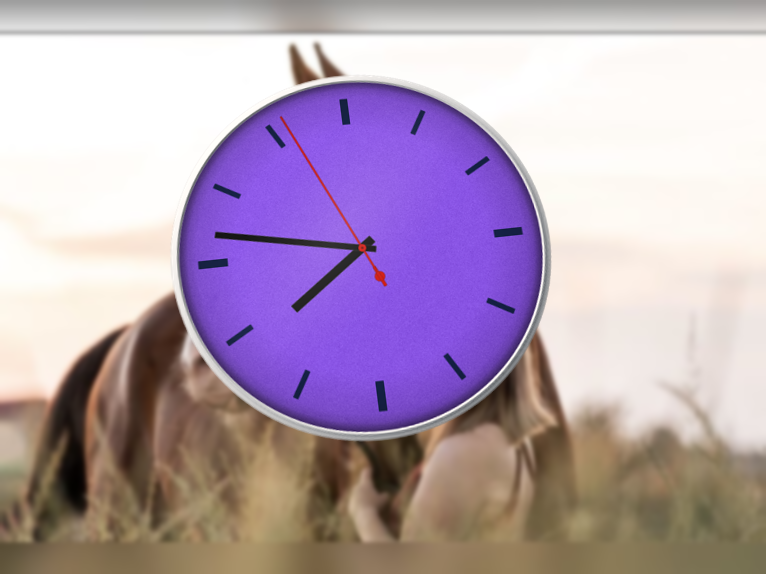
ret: 7:46:56
